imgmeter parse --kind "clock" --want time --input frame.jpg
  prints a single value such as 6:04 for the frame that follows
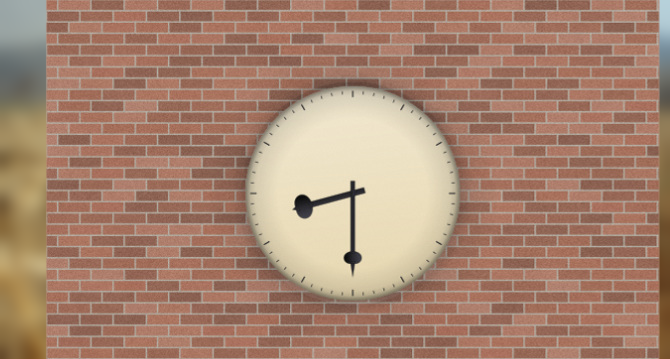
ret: 8:30
